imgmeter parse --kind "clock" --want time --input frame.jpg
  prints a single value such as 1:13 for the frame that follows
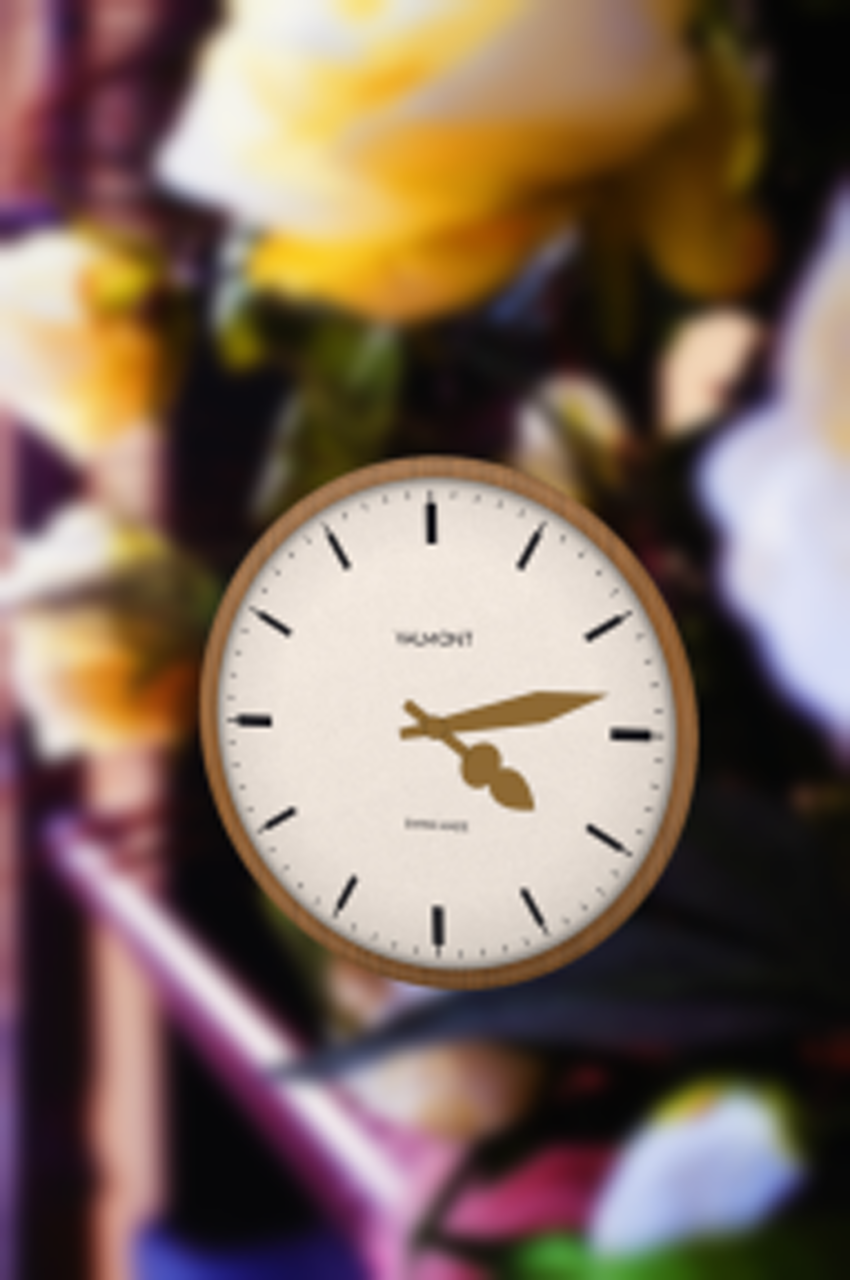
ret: 4:13
